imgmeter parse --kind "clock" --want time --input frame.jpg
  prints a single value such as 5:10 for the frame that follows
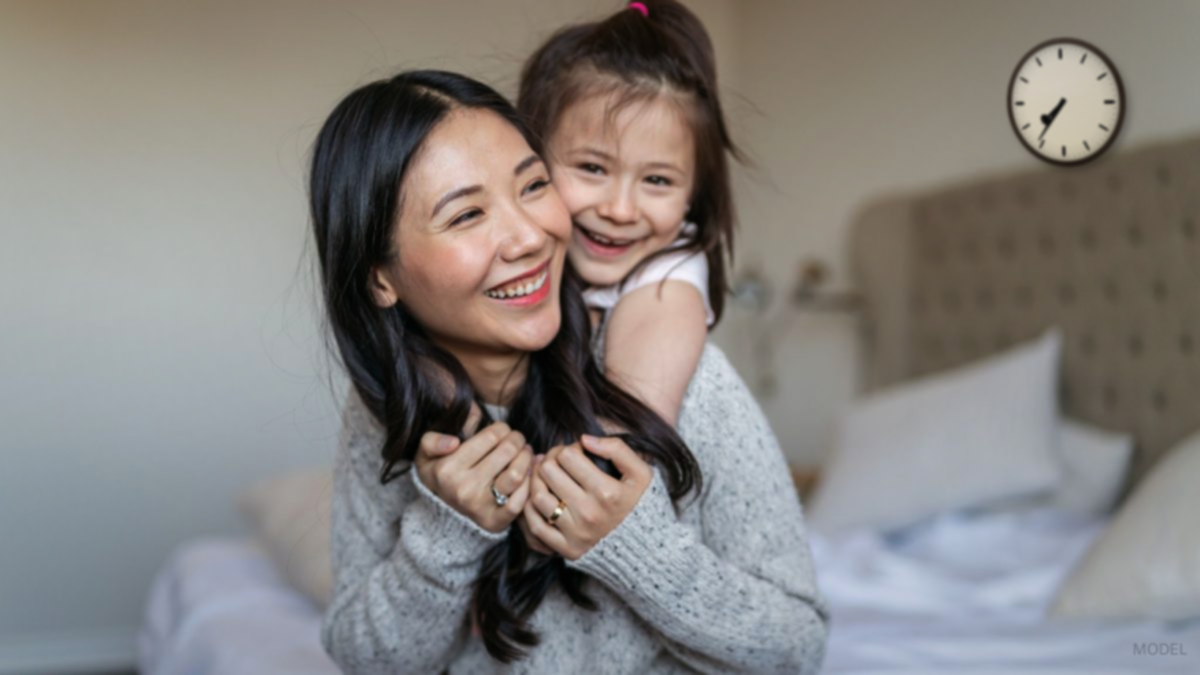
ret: 7:36
